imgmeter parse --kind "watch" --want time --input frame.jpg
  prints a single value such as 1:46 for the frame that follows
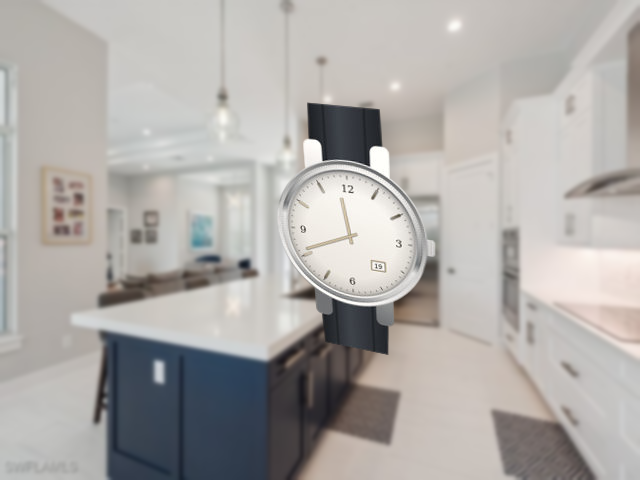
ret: 11:41
